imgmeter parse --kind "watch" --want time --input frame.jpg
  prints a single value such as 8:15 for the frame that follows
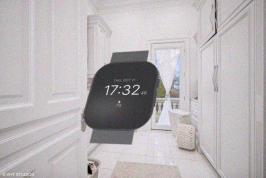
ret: 17:32
